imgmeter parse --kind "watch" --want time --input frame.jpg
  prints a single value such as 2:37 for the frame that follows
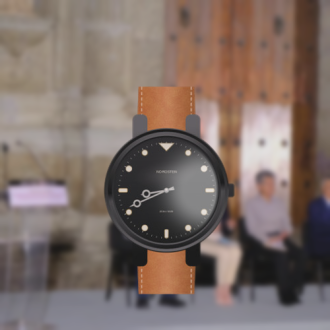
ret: 8:41
